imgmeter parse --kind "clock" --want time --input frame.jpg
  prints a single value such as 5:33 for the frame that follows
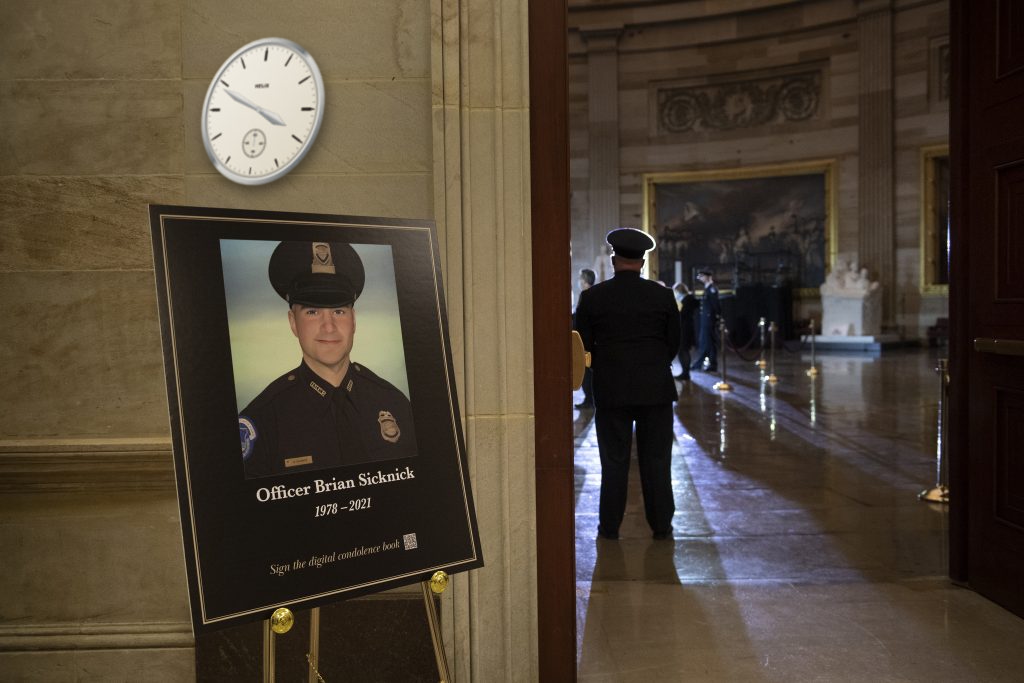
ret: 3:49
